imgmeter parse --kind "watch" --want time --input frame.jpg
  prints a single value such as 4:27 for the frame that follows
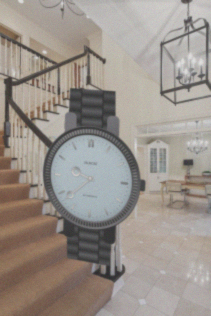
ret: 9:38
